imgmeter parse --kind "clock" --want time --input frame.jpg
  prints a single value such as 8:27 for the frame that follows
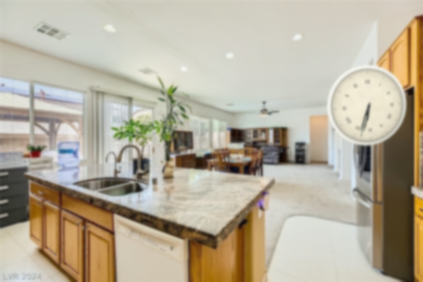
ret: 6:33
